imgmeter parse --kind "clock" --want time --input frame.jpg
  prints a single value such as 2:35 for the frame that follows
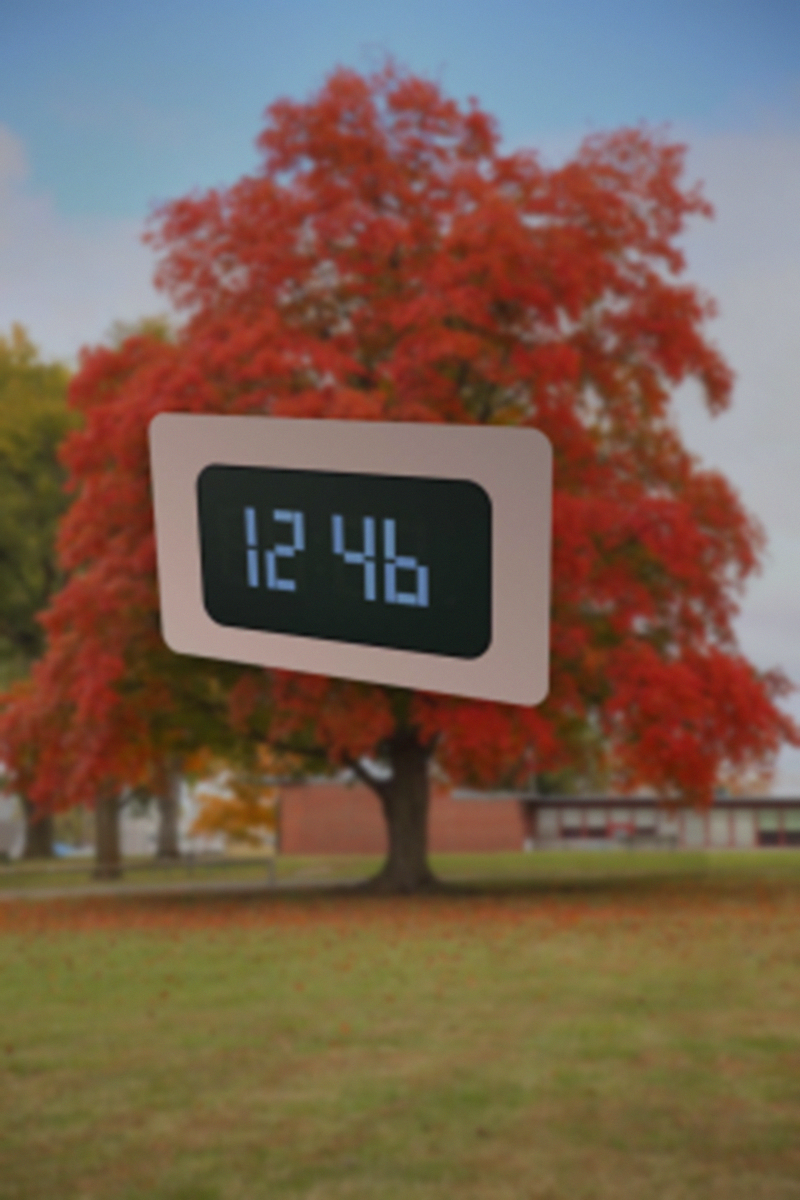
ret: 12:46
